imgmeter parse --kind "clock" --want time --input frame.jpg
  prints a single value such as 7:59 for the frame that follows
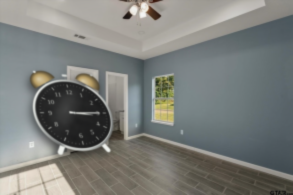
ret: 3:15
